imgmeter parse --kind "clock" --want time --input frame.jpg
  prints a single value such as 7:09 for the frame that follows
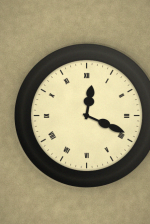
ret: 12:19
